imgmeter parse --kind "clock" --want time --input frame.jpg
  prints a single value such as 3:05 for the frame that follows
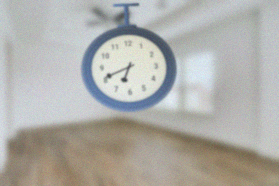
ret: 6:41
